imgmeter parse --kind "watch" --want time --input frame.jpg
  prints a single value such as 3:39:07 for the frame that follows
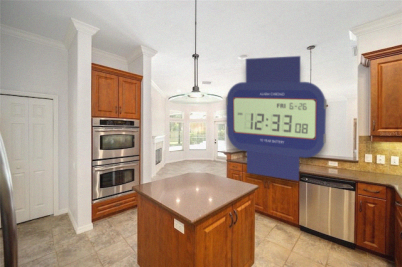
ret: 12:33:08
